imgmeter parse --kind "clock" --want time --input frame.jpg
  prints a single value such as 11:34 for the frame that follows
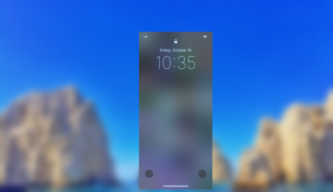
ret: 10:35
